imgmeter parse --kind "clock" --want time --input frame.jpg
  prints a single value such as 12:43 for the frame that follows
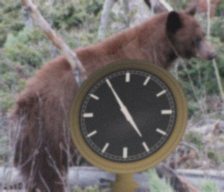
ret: 4:55
